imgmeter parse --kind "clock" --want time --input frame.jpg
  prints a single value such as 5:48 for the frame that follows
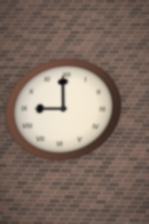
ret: 8:59
